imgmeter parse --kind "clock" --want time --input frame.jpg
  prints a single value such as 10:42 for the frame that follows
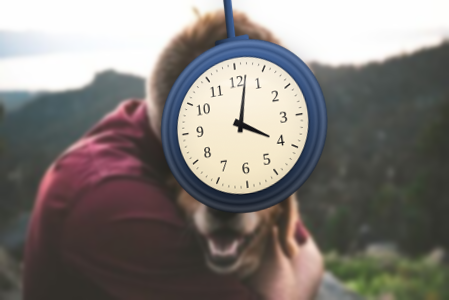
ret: 4:02
